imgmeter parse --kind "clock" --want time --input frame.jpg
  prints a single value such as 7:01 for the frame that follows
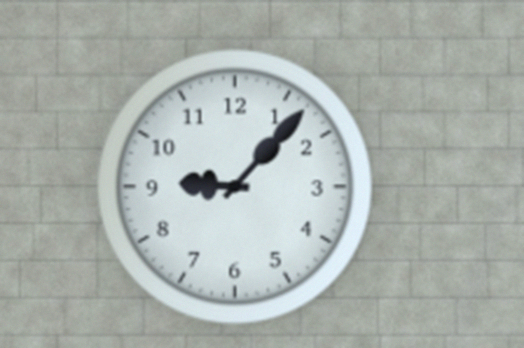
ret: 9:07
